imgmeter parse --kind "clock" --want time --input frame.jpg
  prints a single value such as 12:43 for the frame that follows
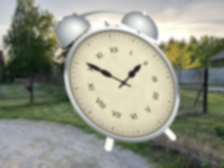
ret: 1:51
